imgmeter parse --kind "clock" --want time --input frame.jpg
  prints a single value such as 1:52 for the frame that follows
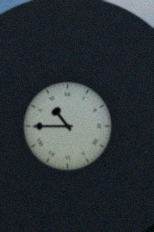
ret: 10:45
